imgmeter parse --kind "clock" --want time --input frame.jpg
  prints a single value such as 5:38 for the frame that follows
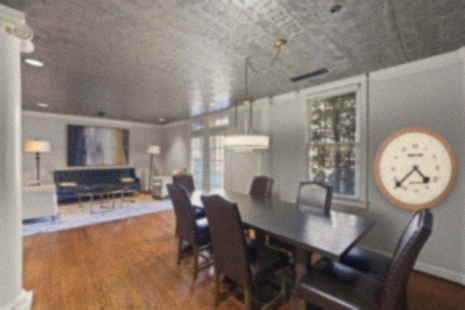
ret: 4:38
